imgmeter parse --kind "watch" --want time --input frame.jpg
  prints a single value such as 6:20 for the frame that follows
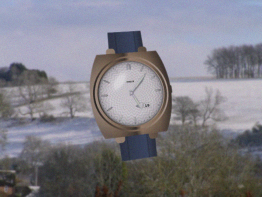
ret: 5:07
